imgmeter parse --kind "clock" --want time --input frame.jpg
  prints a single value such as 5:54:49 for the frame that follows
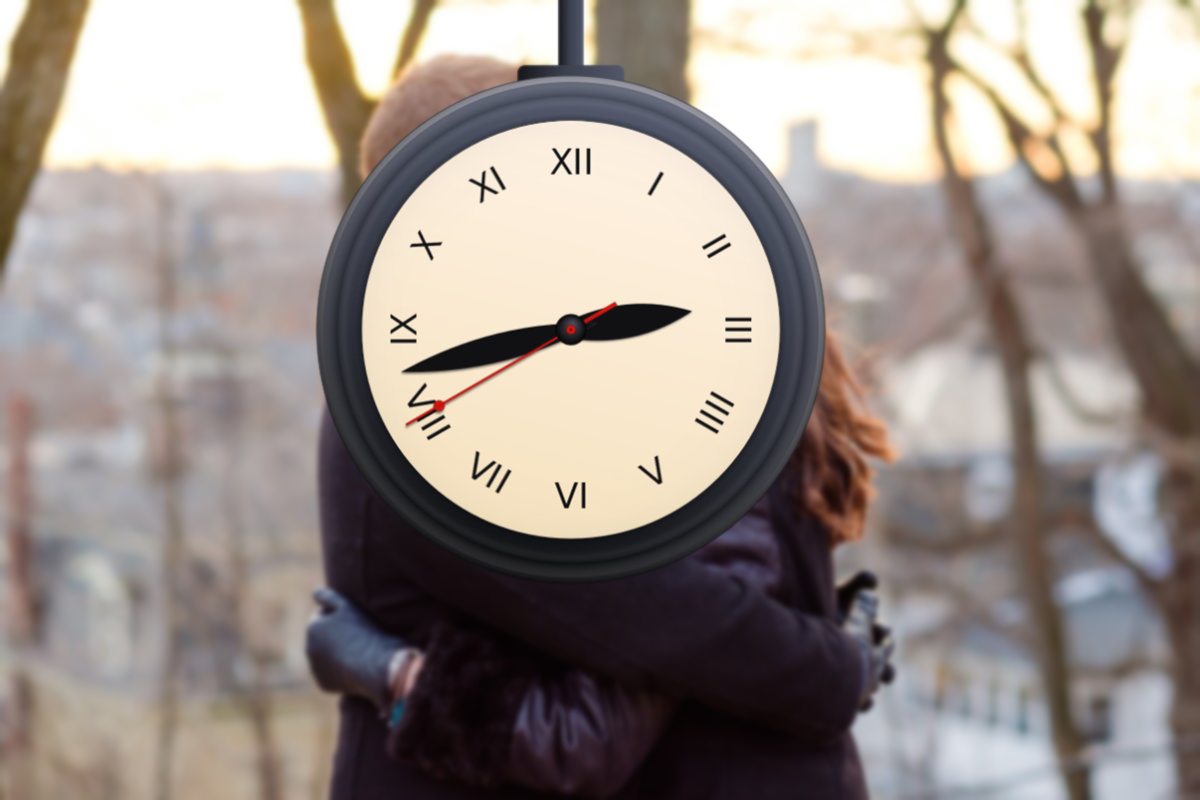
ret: 2:42:40
